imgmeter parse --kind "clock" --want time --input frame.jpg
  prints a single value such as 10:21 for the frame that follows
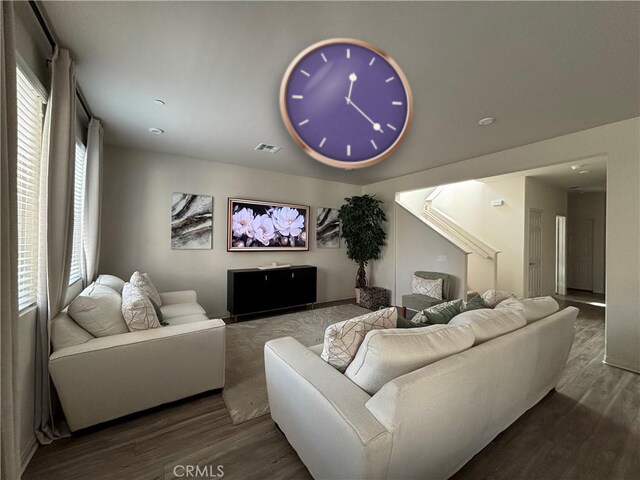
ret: 12:22
